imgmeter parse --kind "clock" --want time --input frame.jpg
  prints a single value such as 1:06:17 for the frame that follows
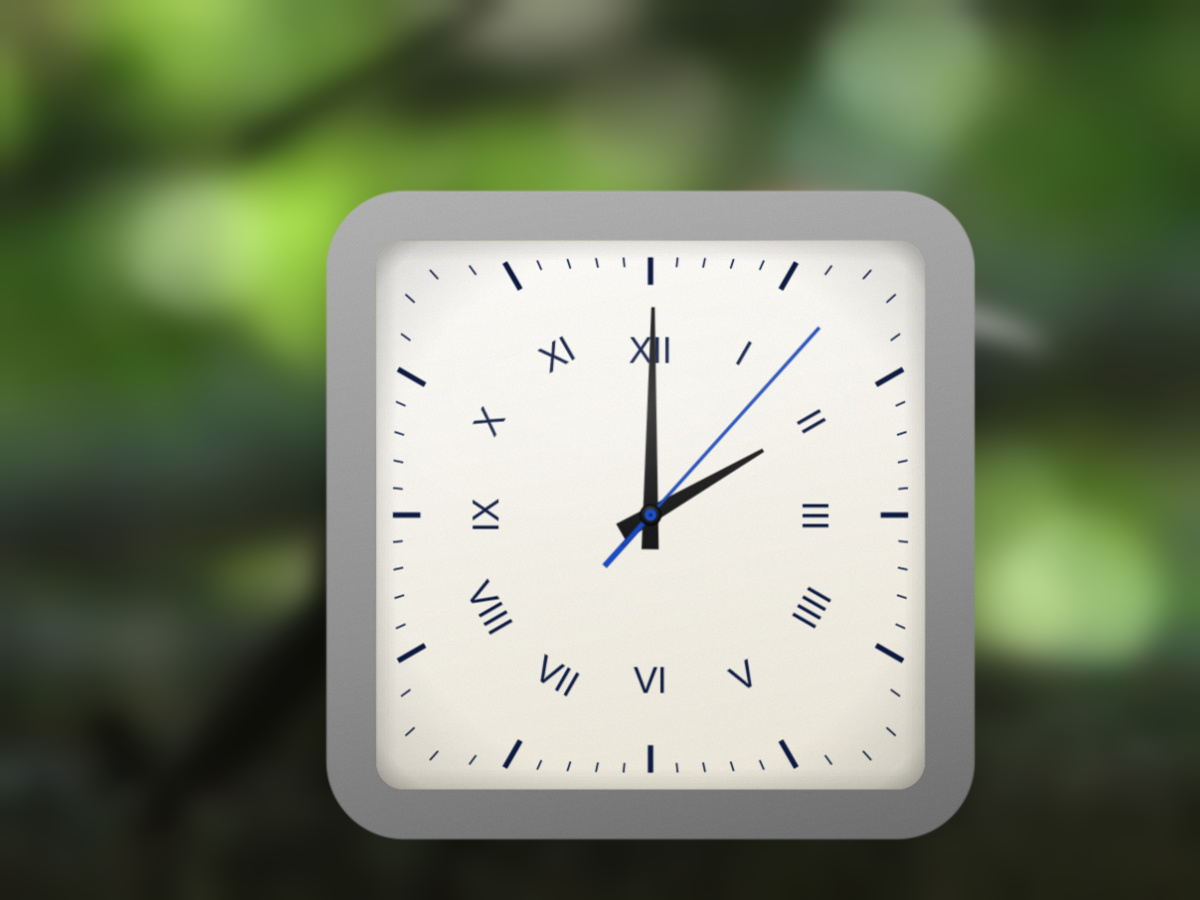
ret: 2:00:07
